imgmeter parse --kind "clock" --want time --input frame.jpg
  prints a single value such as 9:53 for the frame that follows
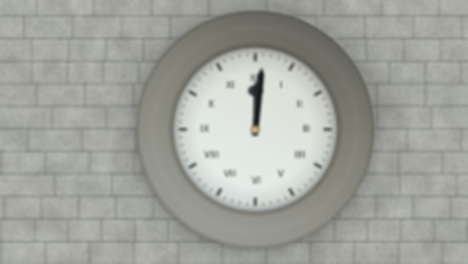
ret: 12:01
